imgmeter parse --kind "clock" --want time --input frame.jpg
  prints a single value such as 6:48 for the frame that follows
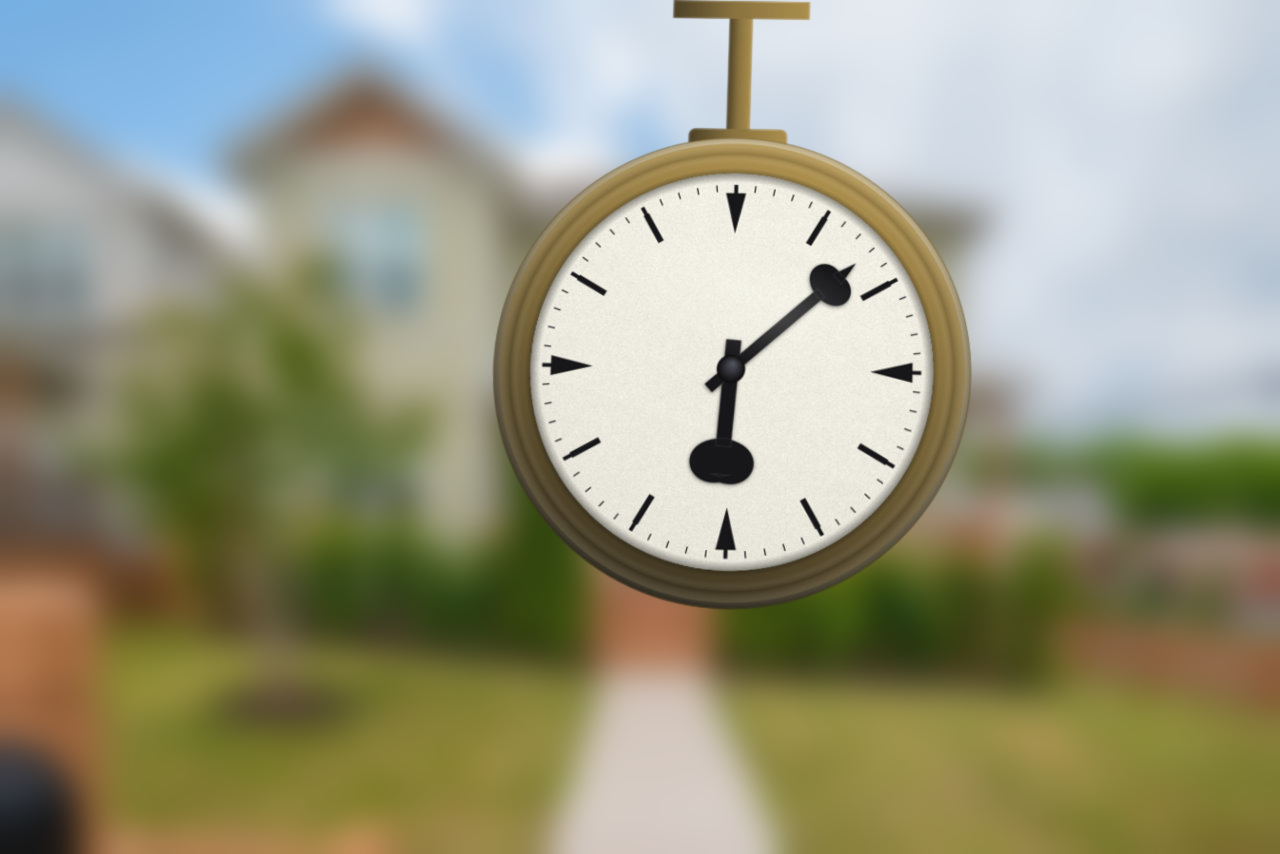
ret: 6:08
